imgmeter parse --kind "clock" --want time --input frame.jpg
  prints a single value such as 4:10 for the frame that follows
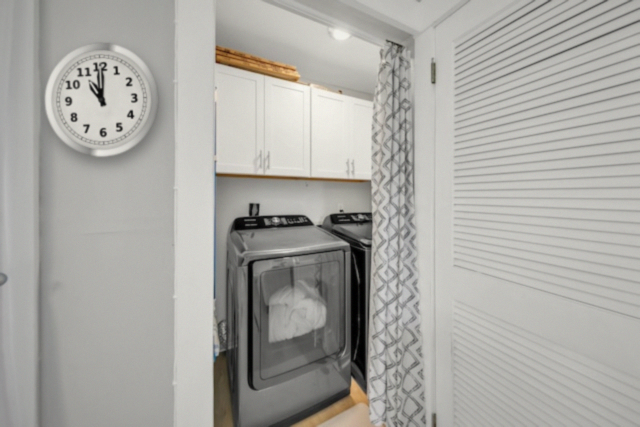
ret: 11:00
